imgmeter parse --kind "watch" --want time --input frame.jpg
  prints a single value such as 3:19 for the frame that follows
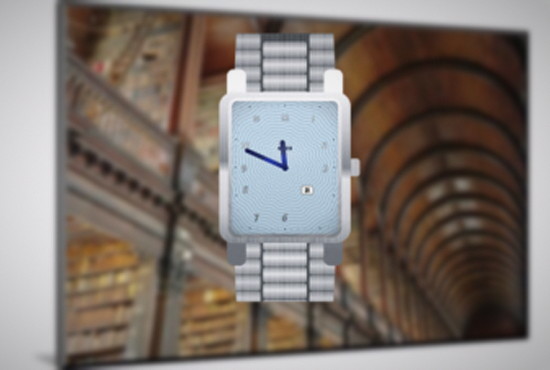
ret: 11:49
